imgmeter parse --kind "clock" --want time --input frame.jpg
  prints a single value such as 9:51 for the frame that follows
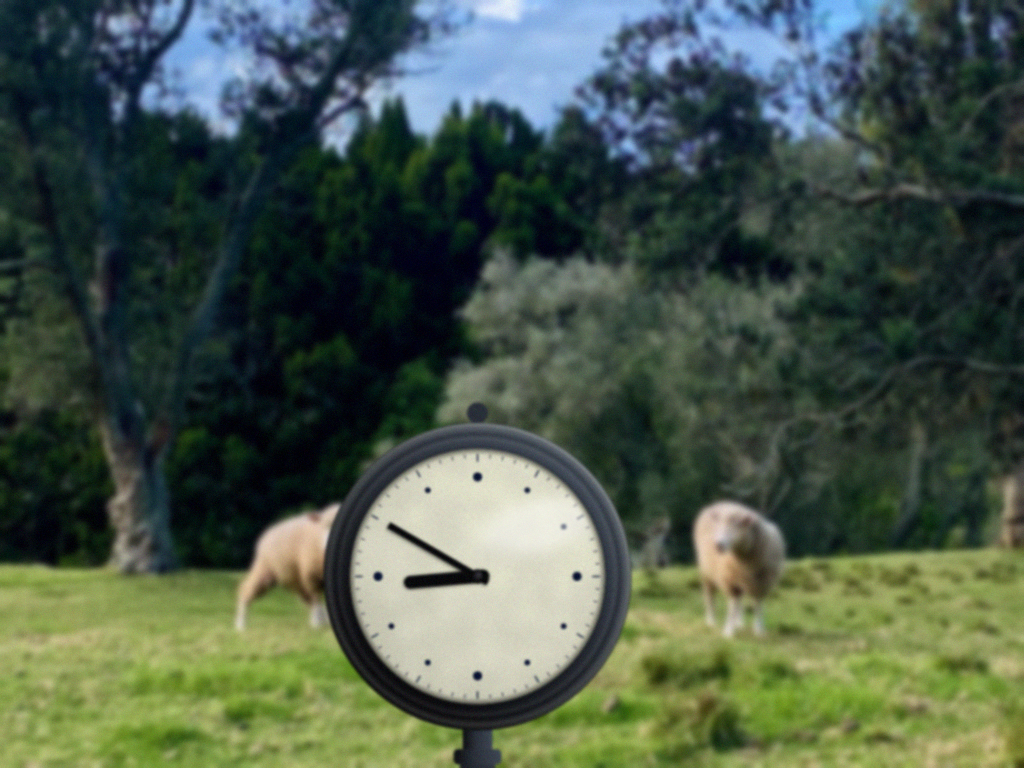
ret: 8:50
